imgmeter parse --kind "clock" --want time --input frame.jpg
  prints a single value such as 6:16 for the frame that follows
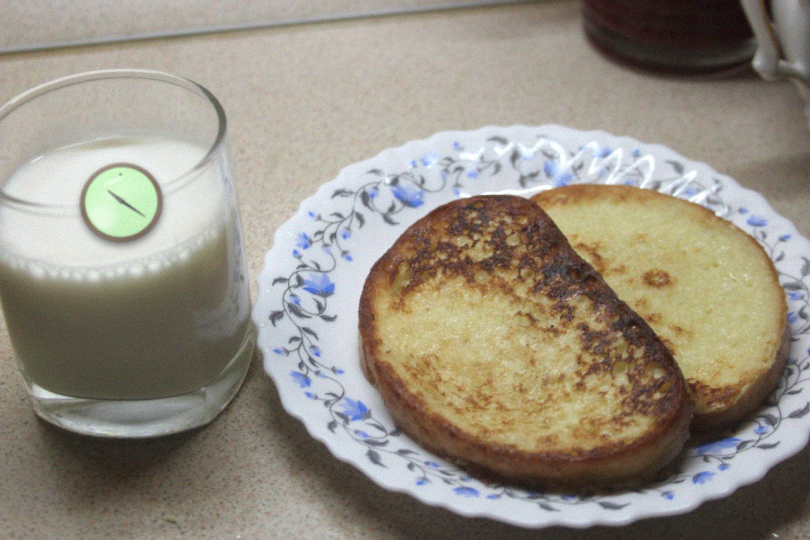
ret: 10:21
